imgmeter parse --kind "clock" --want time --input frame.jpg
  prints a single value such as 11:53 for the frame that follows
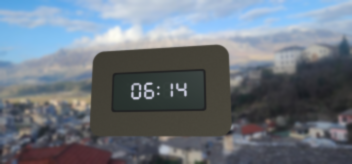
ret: 6:14
